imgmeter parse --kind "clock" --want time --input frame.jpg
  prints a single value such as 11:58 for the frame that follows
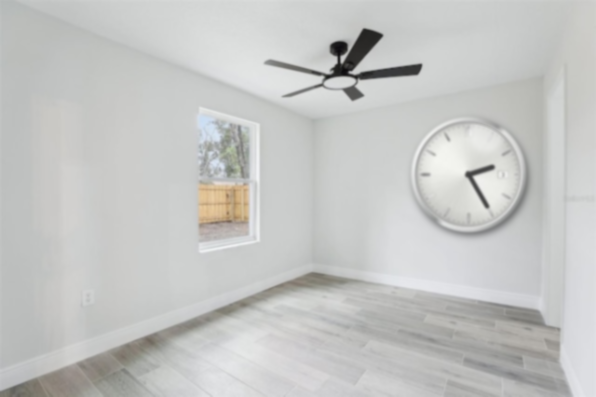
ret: 2:25
